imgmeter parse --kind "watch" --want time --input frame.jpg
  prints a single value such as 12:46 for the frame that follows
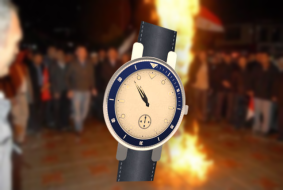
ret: 10:53
